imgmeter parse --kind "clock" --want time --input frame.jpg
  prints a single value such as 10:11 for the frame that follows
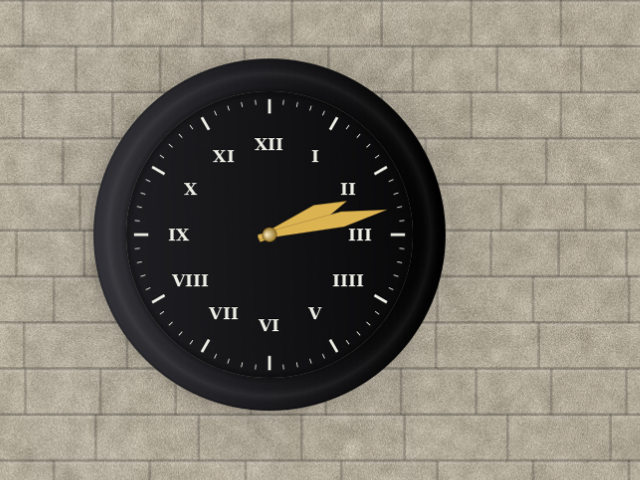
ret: 2:13
